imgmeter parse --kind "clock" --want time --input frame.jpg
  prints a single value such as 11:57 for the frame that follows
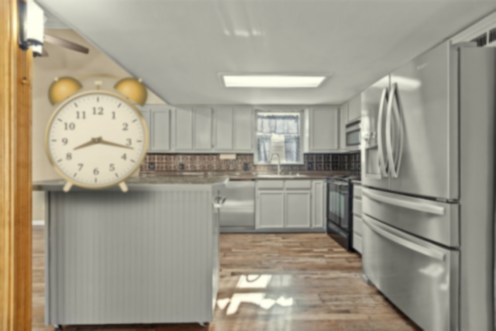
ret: 8:17
